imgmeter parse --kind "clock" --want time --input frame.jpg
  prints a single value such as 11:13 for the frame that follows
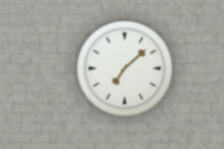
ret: 7:08
